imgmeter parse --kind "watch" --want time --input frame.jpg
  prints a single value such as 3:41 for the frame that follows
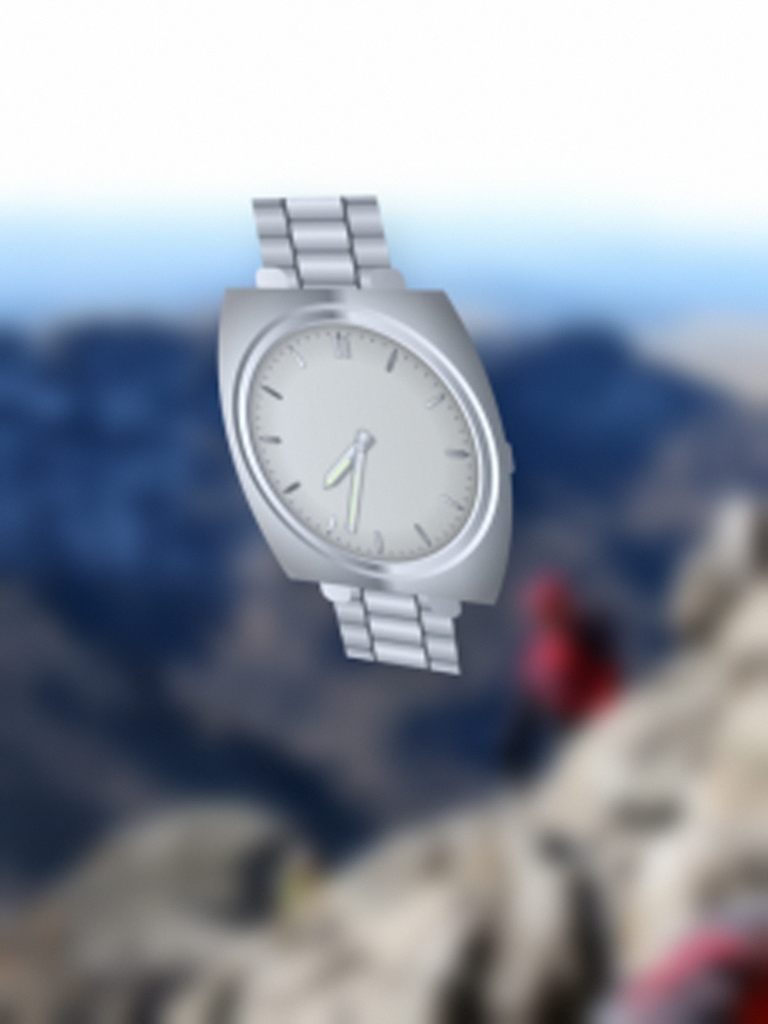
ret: 7:33
